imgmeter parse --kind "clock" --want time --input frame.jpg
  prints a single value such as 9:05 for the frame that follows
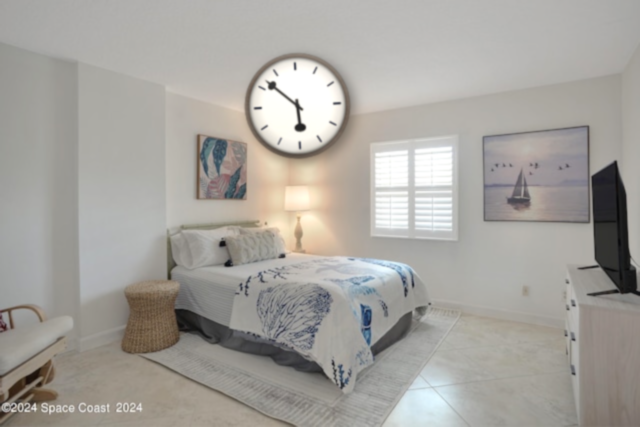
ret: 5:52
